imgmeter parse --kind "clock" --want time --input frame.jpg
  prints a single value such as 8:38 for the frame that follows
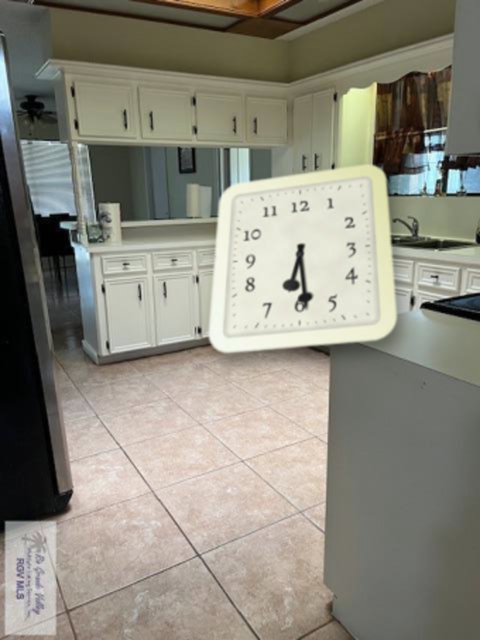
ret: 6:29
